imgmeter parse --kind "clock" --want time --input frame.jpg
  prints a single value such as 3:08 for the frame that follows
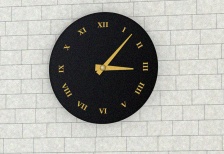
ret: 3:07
